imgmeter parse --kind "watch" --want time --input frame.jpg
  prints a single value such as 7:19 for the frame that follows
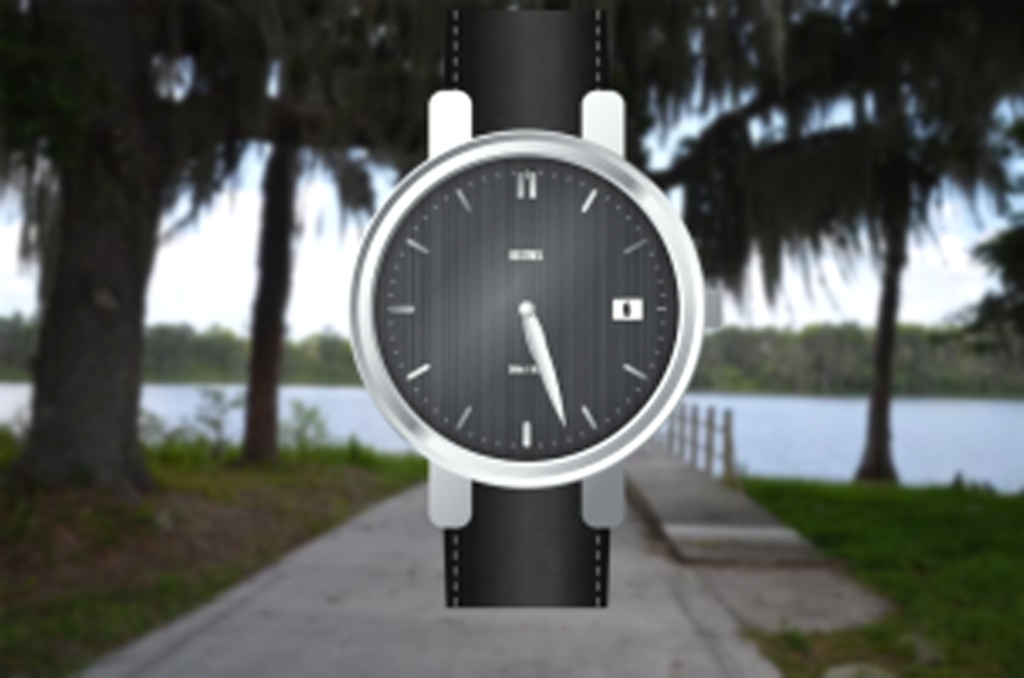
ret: 5:27
